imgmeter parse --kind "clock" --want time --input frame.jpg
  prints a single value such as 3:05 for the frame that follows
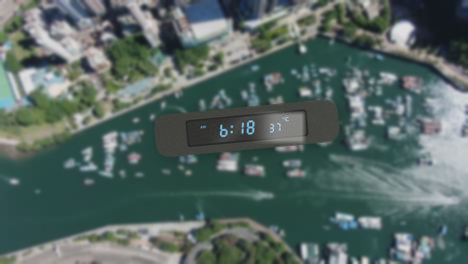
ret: 6:18
